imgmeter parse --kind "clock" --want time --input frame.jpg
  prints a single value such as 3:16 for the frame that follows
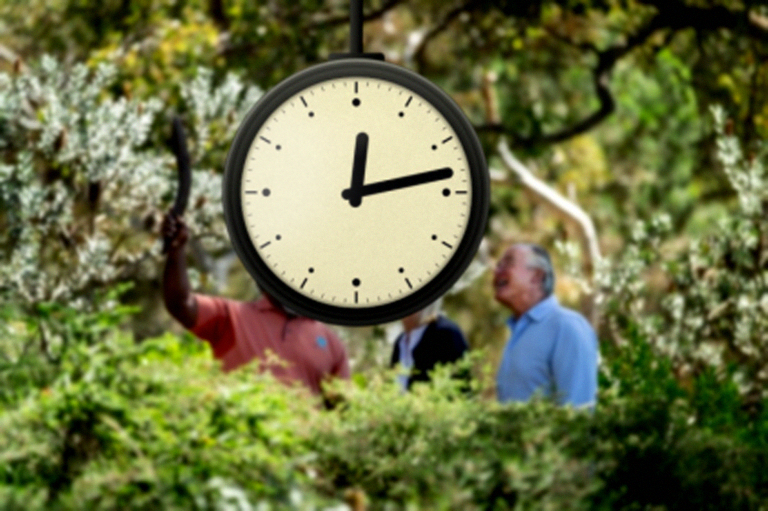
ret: 12:13
